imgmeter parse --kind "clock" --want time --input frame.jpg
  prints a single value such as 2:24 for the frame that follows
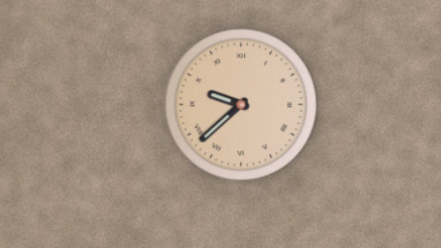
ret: 9:38
